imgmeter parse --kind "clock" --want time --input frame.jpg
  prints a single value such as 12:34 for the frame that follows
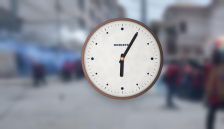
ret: 6:05
